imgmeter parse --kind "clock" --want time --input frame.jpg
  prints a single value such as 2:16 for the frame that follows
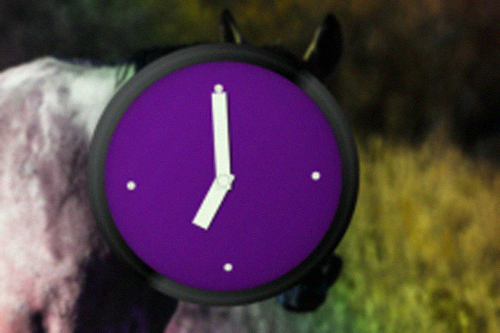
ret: 7:00
